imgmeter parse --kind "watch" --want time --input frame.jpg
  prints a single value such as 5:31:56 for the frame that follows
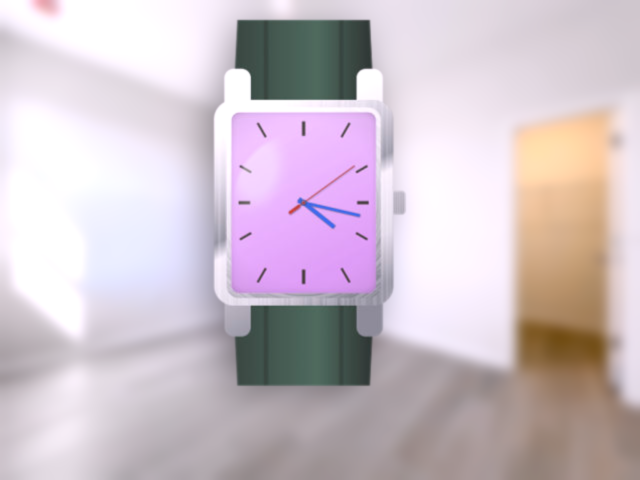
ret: 4:17:09
